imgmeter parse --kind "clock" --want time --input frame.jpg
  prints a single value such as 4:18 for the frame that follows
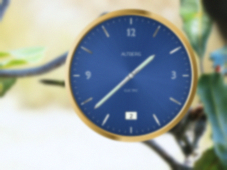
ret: 1:38
